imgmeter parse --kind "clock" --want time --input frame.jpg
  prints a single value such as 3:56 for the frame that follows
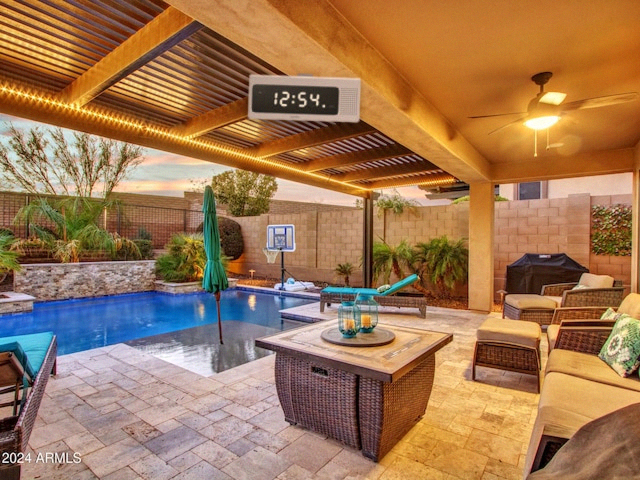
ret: 12:54
